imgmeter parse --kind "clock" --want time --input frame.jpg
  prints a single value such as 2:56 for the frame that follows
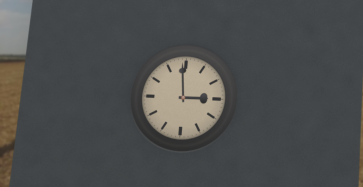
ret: 2:59
